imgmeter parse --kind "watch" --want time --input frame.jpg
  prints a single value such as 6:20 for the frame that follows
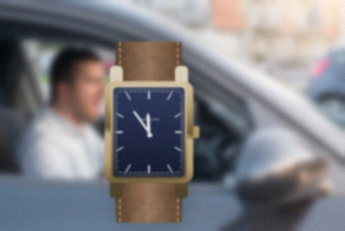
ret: 11:54
